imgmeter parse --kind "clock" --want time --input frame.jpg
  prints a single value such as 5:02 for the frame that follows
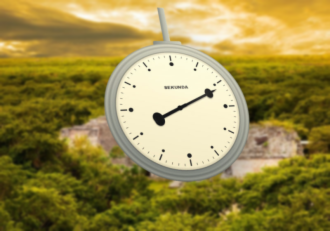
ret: 8:11
